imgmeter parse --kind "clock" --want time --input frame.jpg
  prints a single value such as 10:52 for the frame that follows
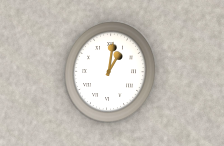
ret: 1:01
